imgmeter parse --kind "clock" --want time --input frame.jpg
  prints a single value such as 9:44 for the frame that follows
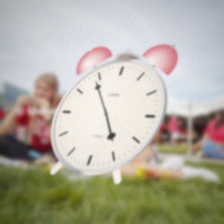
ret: 4:54
